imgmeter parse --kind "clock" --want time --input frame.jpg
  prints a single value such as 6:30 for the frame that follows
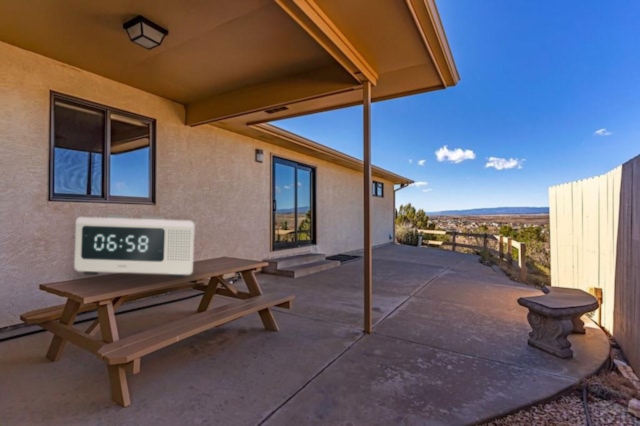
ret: 6:58
